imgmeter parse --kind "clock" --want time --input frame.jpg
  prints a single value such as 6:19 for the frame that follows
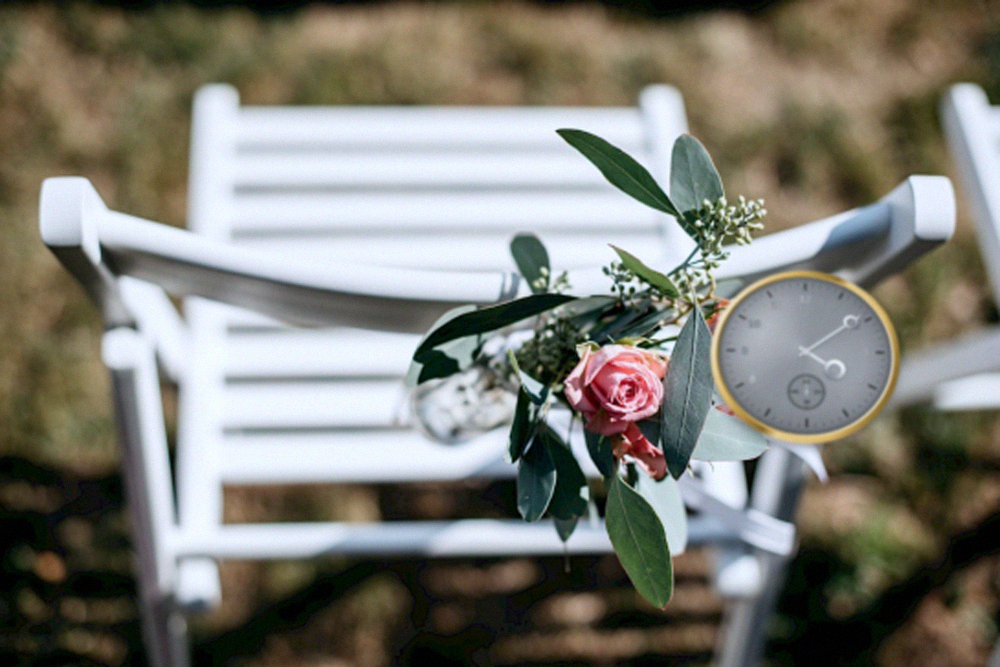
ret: 4:09
